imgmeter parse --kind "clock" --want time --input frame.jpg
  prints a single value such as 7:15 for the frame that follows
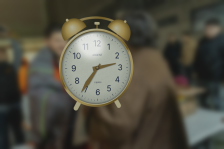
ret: 2:36
